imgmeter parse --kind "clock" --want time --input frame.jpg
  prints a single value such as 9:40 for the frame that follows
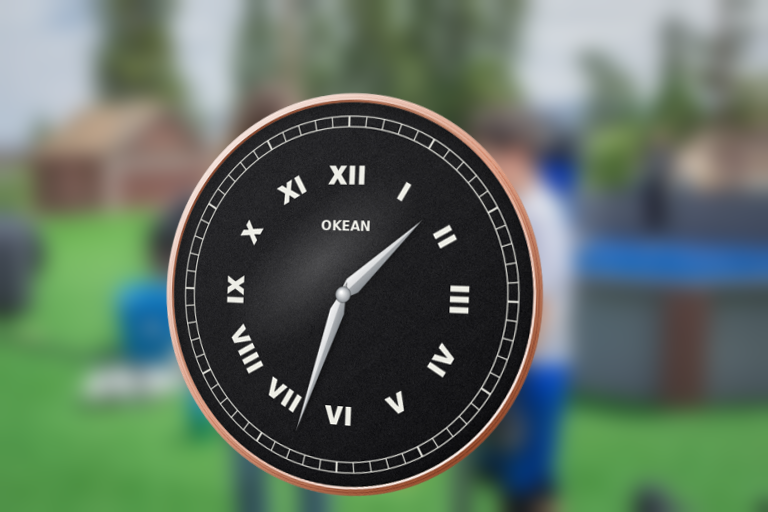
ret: 1:33
